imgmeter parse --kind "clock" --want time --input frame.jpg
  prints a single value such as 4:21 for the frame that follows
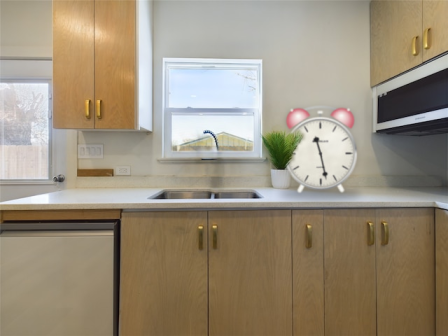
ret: 11:28
